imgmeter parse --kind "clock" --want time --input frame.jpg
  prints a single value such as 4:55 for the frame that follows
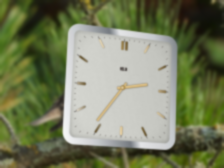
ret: 2:36
